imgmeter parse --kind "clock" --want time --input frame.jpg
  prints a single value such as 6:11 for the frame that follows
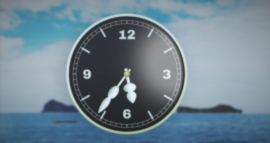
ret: 5:36
